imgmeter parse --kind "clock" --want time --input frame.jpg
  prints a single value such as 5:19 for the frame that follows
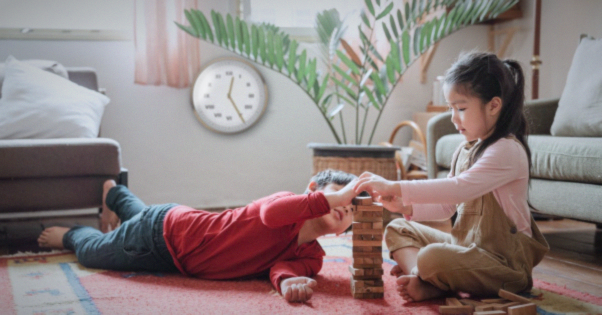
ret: 12:25
